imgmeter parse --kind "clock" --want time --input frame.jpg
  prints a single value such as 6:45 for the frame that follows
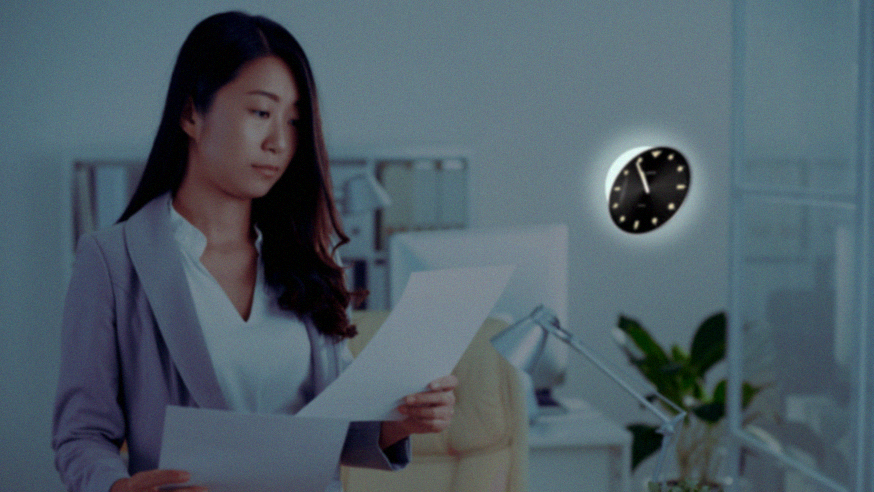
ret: 10:54
